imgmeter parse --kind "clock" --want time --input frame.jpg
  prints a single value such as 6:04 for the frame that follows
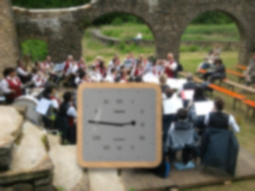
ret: 2:46
